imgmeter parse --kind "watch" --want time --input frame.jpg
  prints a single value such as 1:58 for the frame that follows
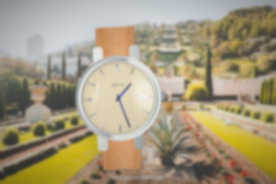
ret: 1:27
